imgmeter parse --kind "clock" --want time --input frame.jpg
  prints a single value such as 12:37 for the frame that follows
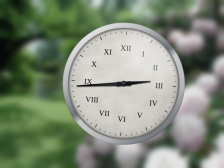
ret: 2:44
